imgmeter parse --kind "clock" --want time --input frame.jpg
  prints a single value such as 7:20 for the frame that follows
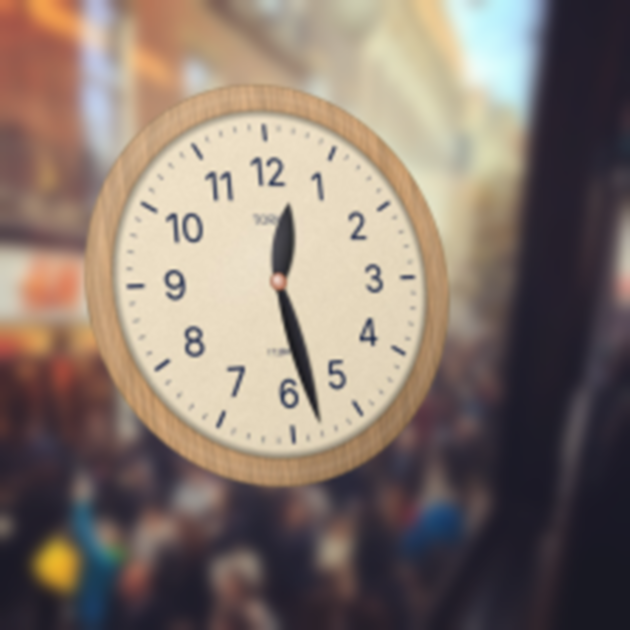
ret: 12:28
